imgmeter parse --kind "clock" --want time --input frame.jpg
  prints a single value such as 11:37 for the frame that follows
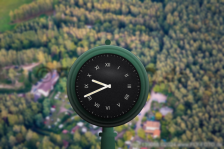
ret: 9:41
